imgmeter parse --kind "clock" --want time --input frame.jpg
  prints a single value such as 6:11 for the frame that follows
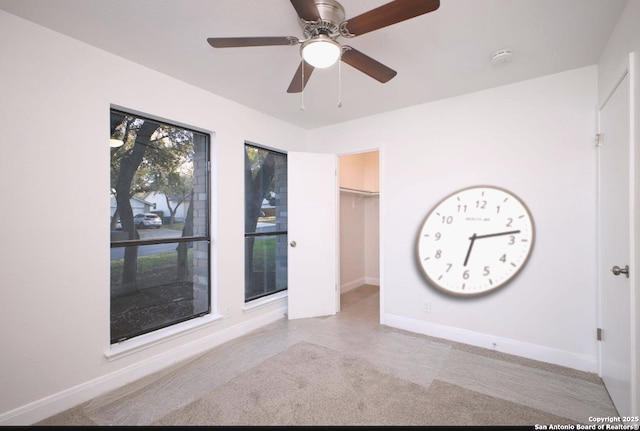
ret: 6:13
